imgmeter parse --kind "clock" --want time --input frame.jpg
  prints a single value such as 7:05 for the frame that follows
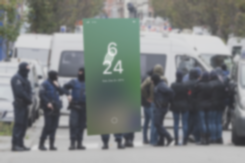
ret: 6:24
